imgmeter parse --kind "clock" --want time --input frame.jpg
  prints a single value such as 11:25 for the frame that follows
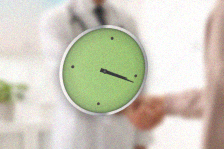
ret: 3:17
